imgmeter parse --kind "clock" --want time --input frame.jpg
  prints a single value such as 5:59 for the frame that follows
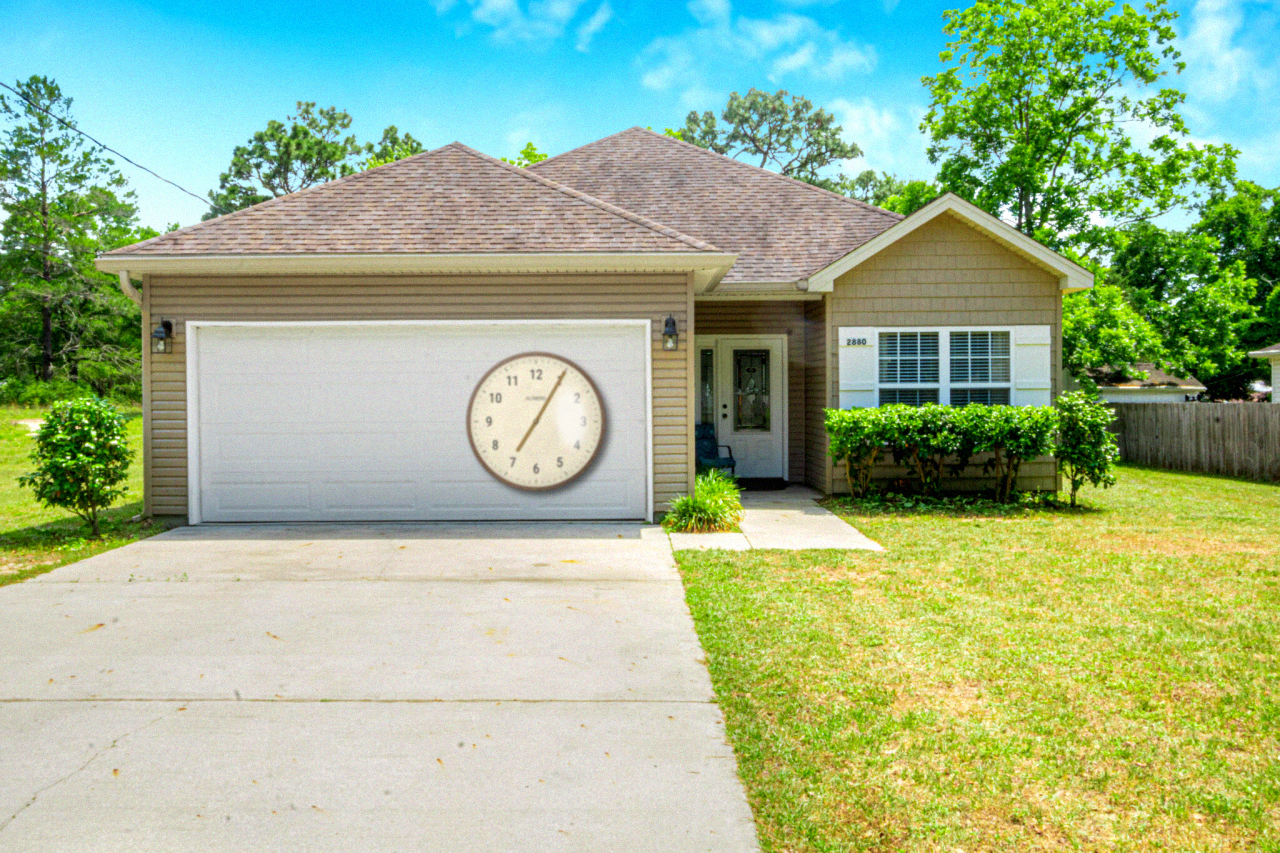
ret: 7:05
